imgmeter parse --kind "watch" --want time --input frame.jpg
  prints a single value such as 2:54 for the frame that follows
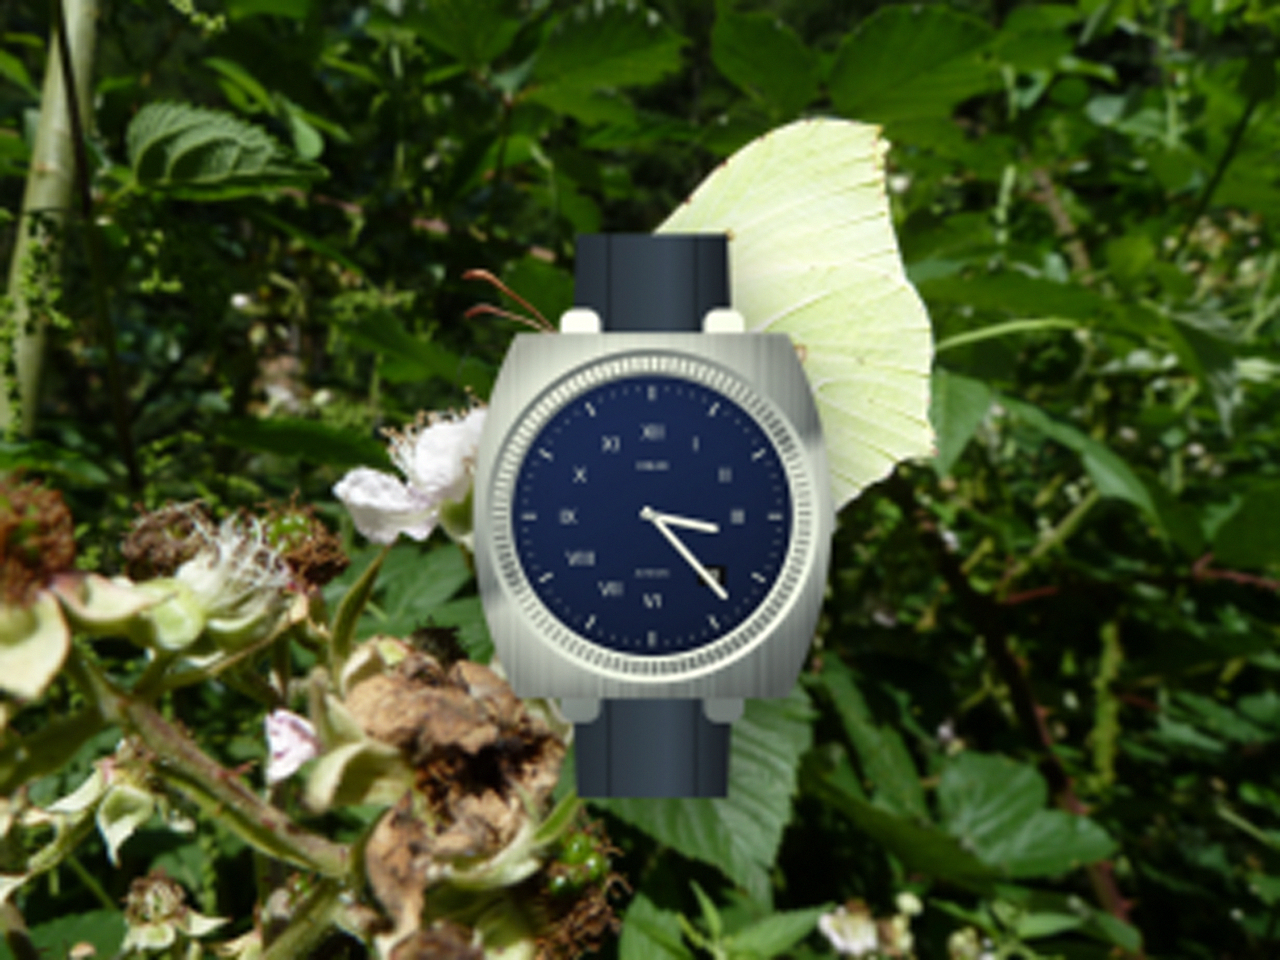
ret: 3:23
